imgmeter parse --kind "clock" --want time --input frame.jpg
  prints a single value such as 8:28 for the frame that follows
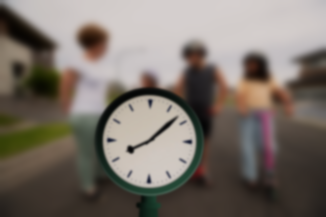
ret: 8:08
